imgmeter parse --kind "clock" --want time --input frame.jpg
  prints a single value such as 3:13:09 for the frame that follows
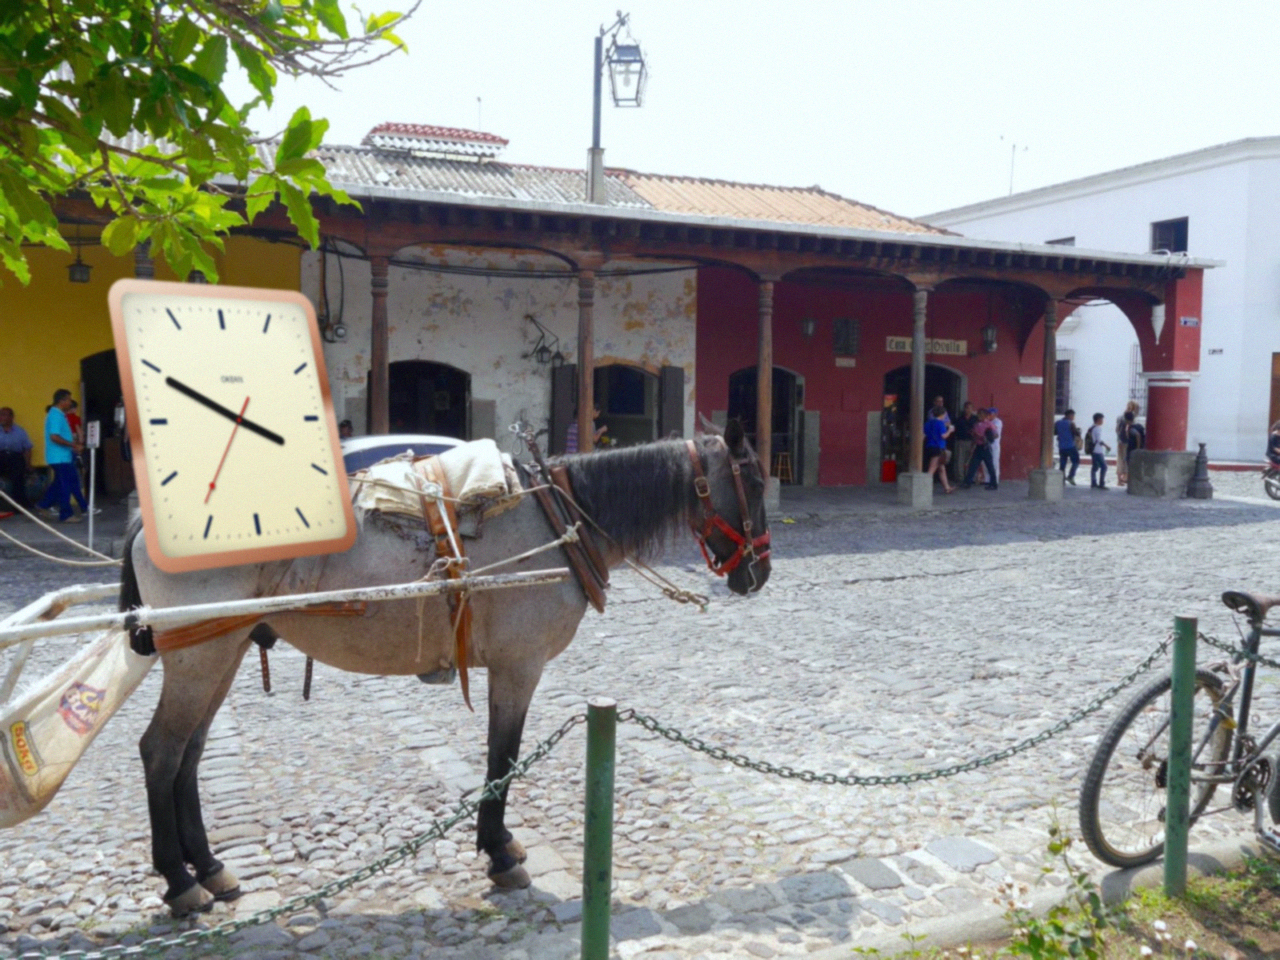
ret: 3:49:36
